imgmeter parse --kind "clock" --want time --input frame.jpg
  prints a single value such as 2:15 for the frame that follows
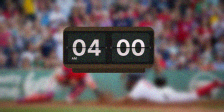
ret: 4:00
